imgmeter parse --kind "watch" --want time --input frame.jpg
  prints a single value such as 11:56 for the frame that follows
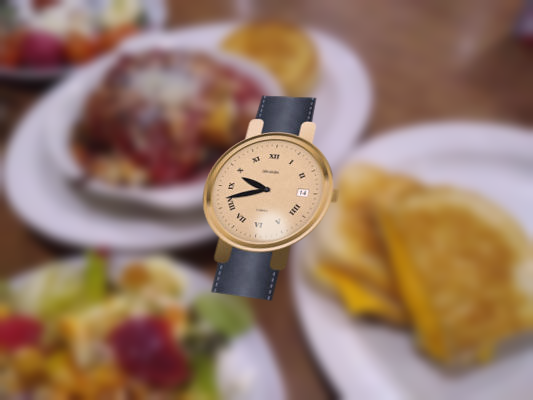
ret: 9:42
